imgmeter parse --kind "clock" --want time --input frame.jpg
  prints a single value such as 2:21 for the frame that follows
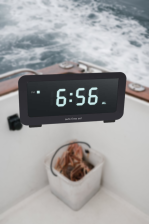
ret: 6:56
